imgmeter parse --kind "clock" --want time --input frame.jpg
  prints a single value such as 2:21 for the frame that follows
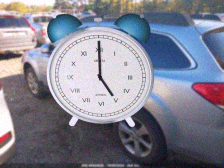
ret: 5:00
